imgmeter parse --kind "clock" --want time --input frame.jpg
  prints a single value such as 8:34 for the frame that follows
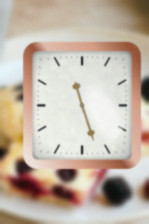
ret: 11:27
